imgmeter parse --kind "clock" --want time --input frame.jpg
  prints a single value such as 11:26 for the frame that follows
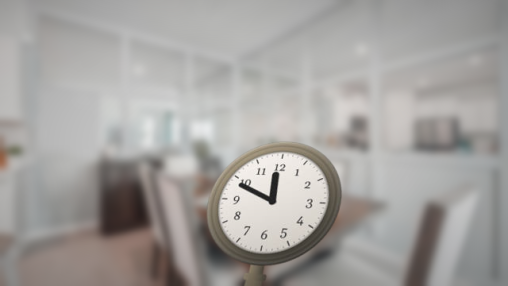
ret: 11:49
